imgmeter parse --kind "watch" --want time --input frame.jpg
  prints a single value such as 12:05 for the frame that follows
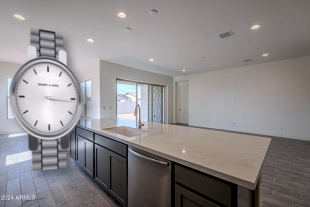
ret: 3:16
